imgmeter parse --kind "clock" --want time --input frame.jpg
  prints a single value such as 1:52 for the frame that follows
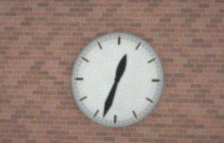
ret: 12:33
